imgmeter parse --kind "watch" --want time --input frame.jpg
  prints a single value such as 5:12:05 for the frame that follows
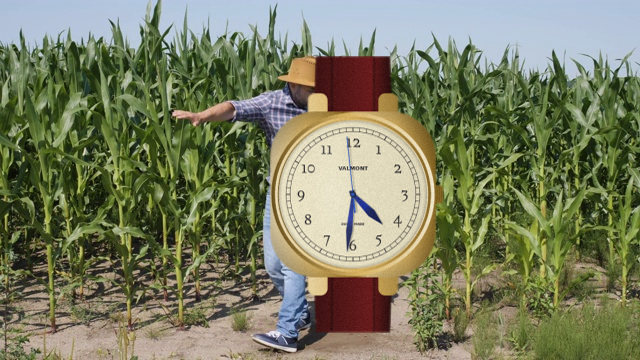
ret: 4:30:59
